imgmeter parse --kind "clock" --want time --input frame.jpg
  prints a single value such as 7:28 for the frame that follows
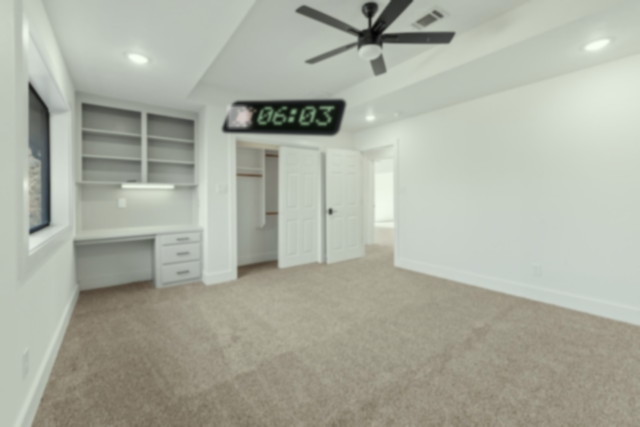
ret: 6:03
